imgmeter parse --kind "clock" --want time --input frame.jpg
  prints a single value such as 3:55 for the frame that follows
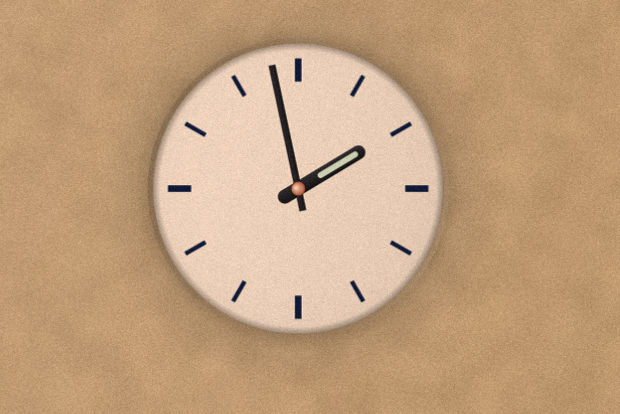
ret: 1:58
